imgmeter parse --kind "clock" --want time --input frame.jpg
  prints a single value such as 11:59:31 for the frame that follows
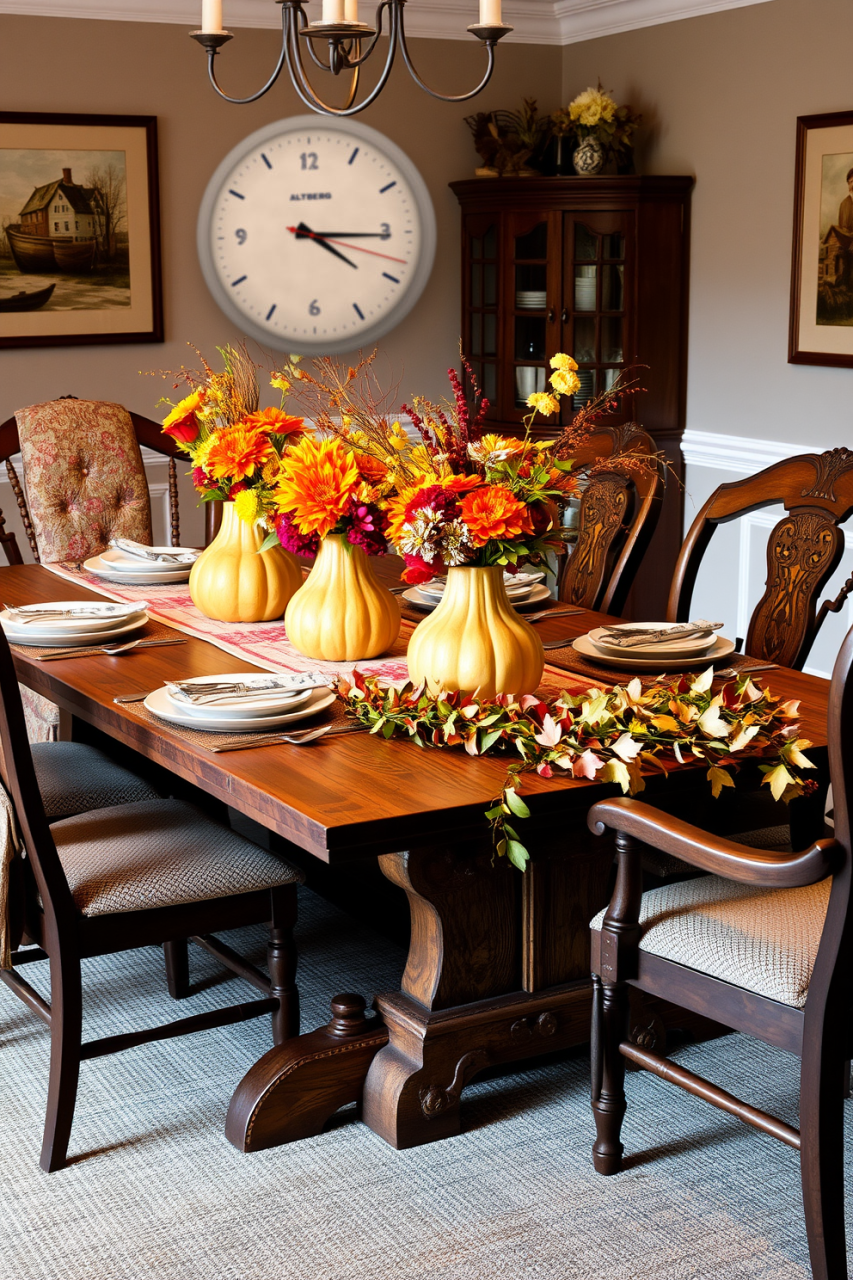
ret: 4:15:18
